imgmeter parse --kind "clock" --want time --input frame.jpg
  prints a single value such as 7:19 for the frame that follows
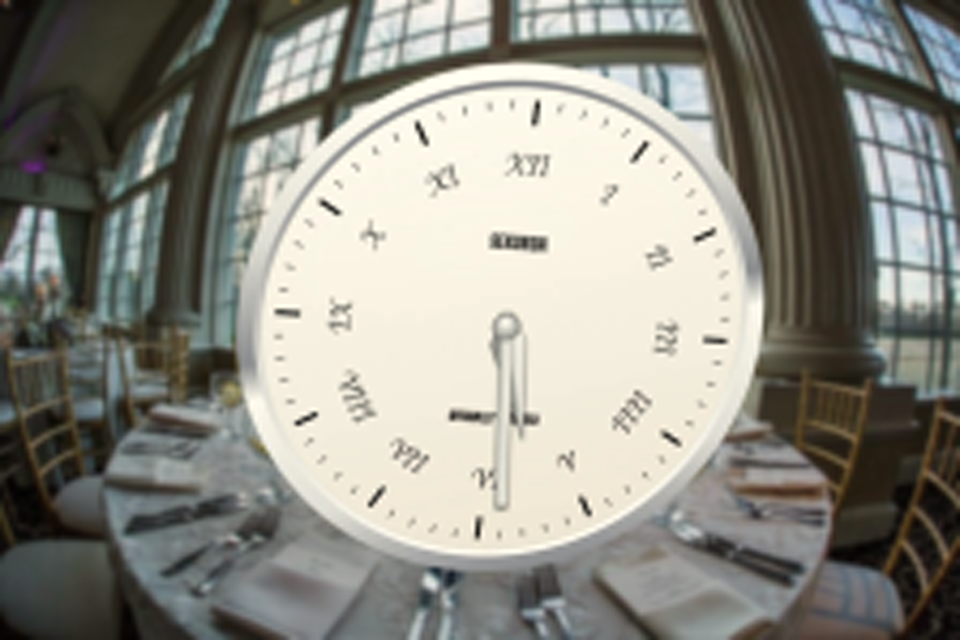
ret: 5:29
